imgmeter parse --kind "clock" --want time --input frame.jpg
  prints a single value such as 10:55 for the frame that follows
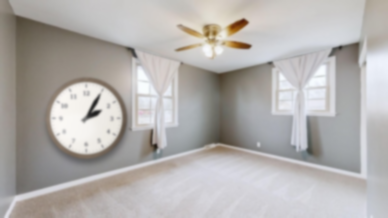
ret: 2:05
